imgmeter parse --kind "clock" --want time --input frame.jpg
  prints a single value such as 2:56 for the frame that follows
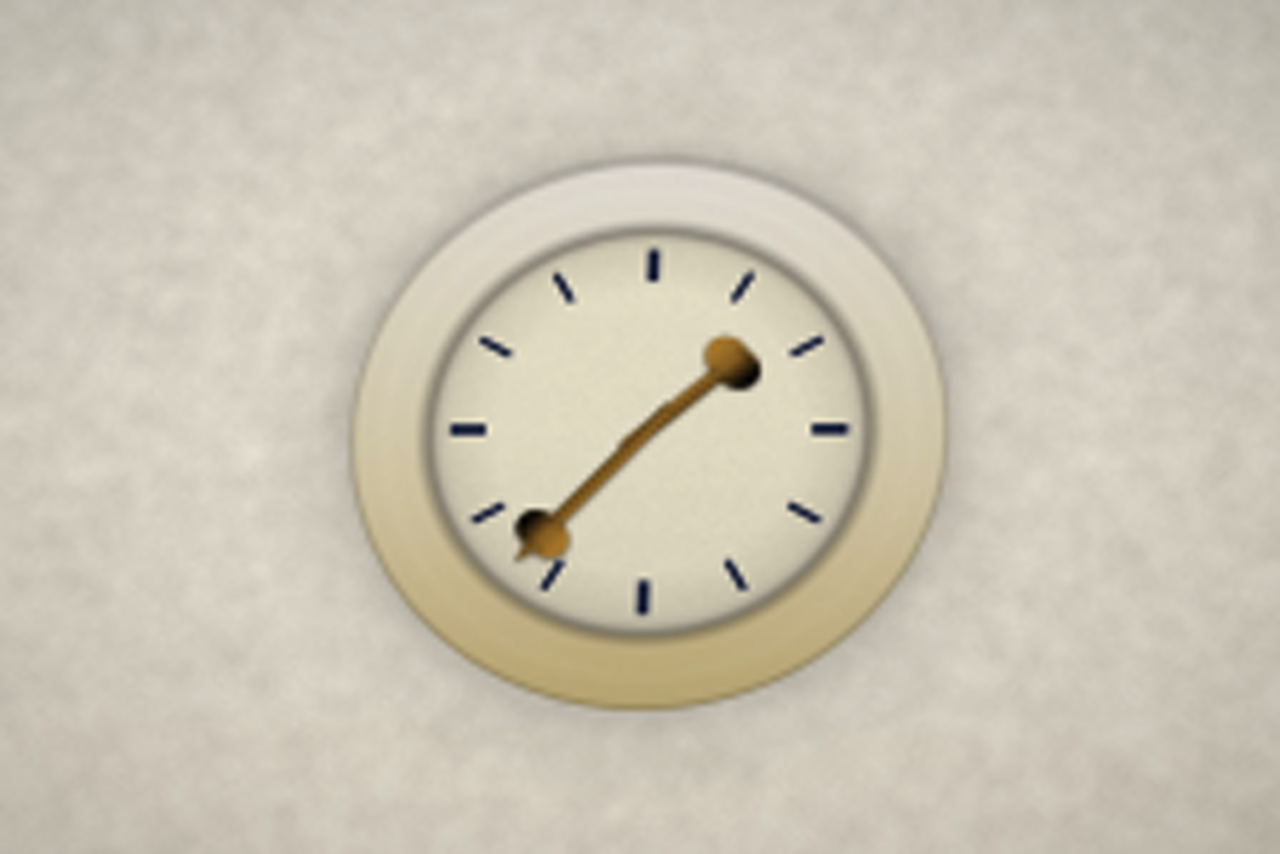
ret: 1:37
